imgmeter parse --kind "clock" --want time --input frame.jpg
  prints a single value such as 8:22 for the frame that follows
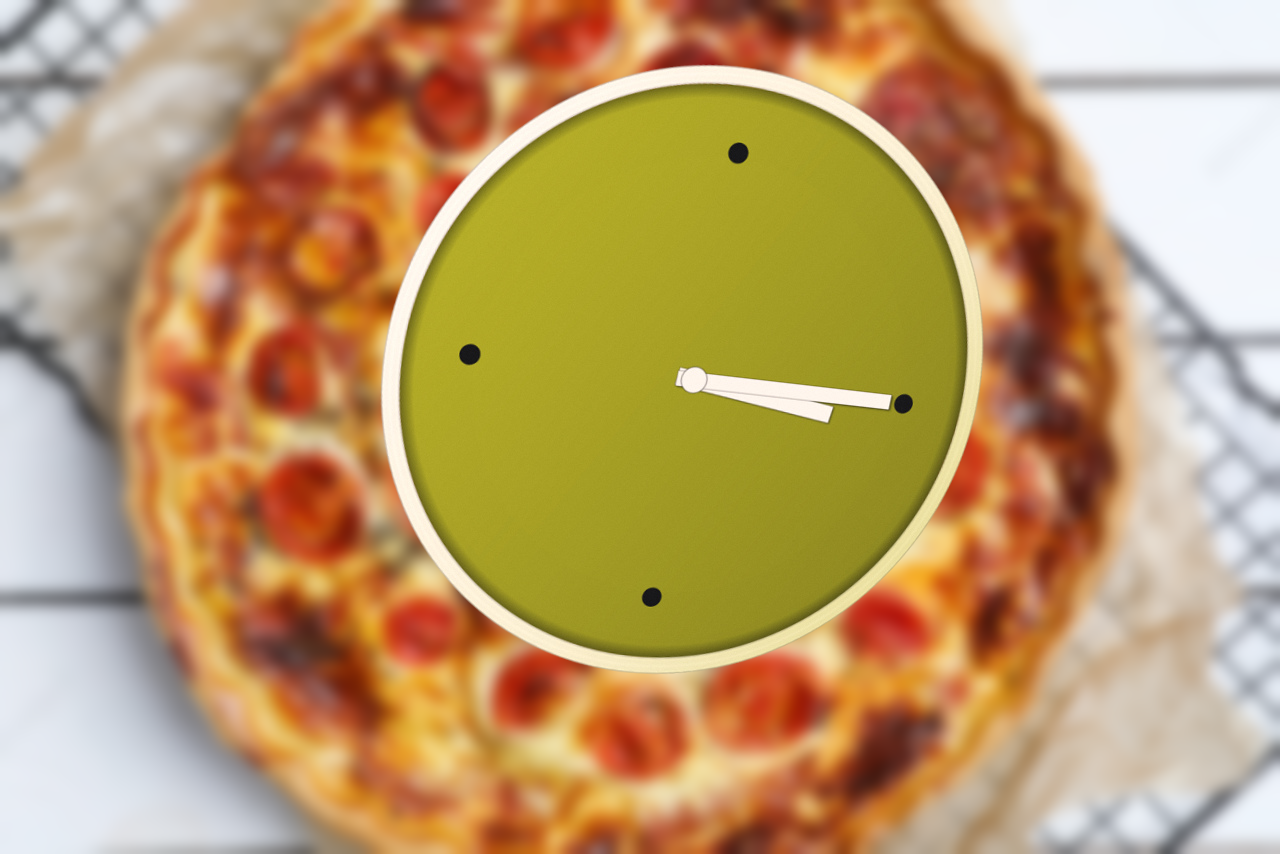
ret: 3:15
